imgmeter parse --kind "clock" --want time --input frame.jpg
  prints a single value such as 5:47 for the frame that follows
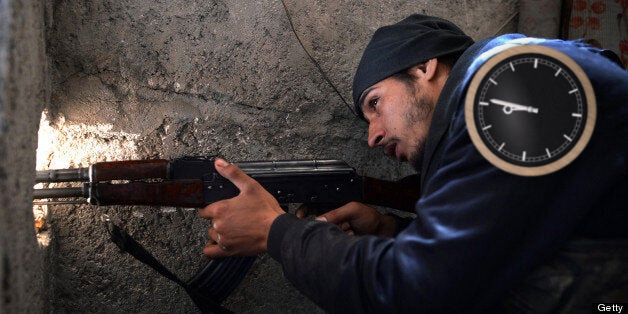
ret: 8:46
